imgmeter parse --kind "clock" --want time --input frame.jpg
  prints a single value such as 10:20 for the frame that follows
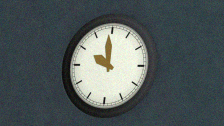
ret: 9:59
